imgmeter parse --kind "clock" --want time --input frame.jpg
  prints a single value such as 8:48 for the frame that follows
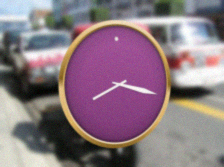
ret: 8:18
